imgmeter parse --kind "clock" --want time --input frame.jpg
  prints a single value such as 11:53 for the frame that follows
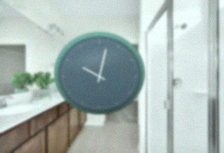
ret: 10:02
